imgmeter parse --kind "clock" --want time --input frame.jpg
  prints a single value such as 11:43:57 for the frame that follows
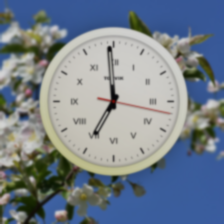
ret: 6:59:17
